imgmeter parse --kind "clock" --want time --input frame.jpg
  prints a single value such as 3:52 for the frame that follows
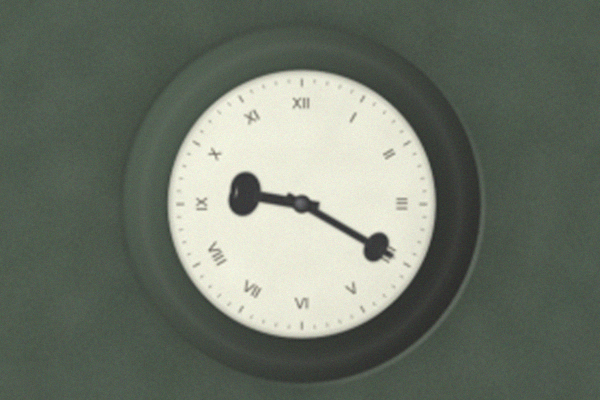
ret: 9:20
